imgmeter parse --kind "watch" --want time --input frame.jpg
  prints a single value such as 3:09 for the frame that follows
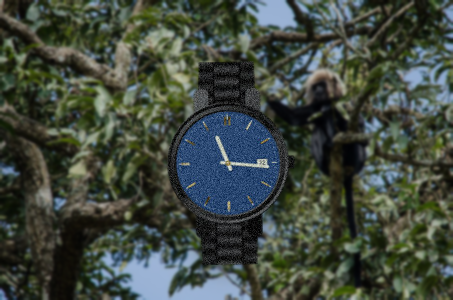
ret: 11:16
